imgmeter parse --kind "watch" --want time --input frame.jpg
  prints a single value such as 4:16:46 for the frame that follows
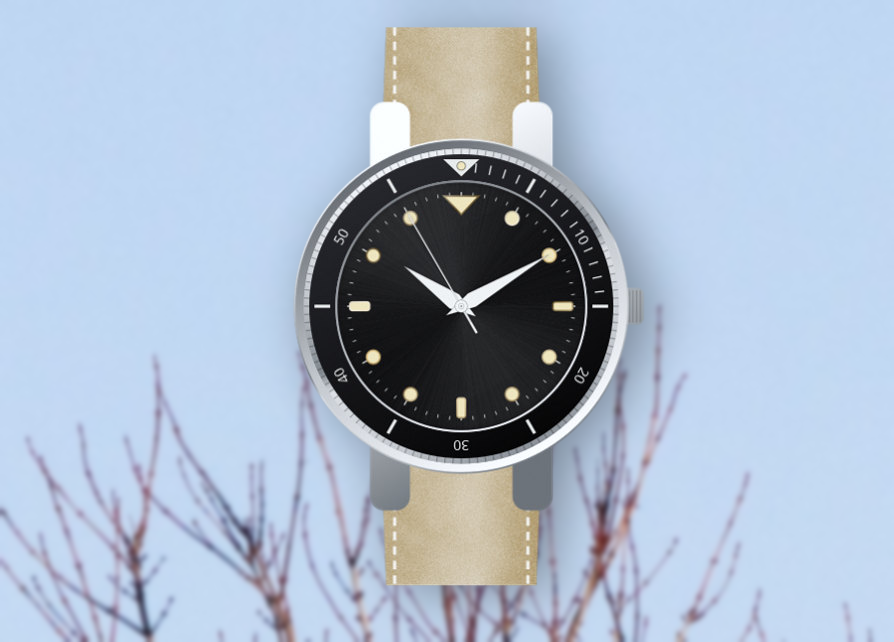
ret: 10:09:55
